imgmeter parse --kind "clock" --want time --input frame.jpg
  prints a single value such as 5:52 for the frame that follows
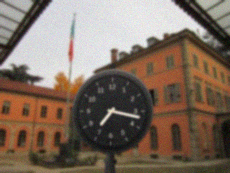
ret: 7:17
